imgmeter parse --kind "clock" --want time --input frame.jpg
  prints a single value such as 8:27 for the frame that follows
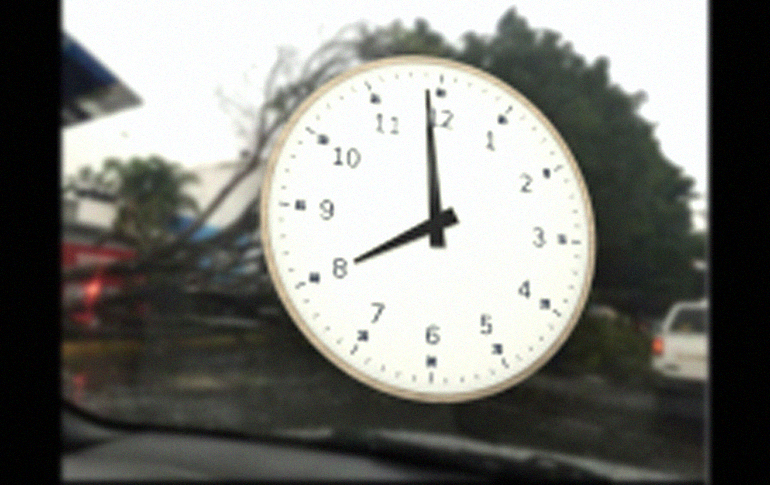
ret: 7:59
